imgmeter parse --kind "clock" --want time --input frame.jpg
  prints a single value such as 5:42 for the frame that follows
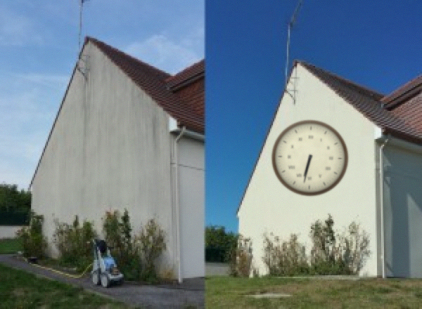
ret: 6:32
